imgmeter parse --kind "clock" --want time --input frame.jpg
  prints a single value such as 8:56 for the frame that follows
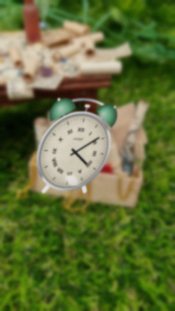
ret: 4:09
